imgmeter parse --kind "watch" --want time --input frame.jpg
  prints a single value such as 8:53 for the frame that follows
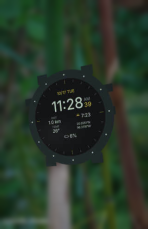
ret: 11:28
